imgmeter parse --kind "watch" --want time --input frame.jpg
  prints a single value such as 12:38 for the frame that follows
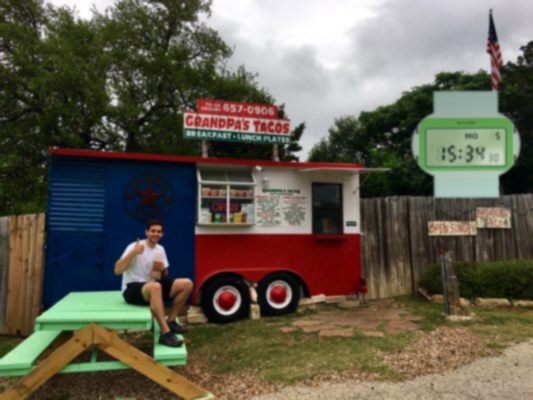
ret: 15:34
